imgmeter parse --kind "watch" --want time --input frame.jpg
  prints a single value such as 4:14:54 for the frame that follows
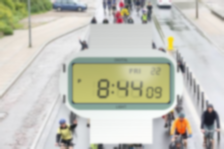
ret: 8:44:09
